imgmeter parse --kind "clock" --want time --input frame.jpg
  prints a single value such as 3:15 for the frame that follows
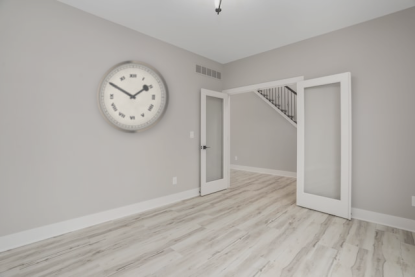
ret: 1:50
